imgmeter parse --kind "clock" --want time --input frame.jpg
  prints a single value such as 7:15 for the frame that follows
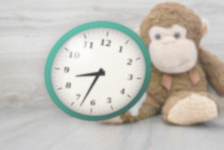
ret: 8:33
